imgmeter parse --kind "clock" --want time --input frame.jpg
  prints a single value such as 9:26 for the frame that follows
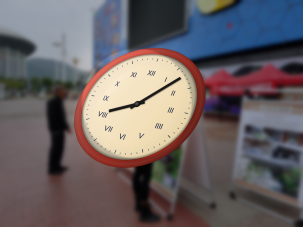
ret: 8:07
